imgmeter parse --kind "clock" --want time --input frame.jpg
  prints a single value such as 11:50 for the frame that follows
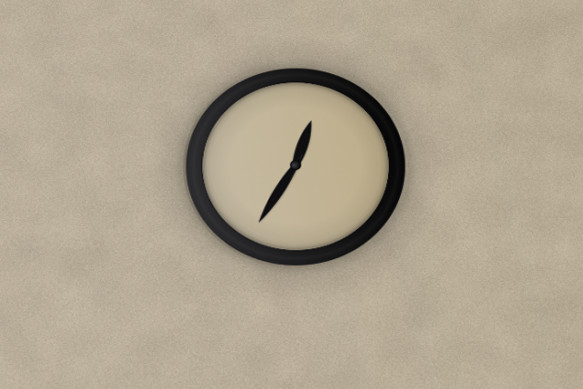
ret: 12:35
